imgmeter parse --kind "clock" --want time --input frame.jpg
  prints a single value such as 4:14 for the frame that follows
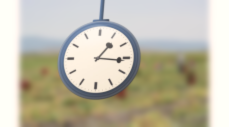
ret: 1:16
